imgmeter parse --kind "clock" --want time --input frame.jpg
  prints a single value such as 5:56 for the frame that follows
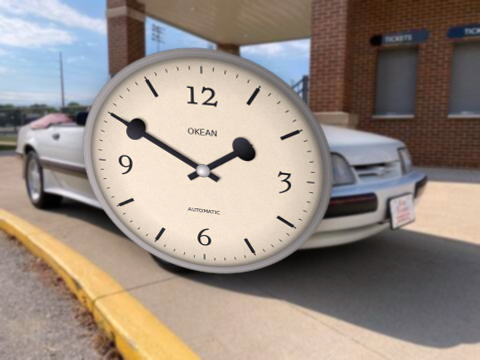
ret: 1:50
